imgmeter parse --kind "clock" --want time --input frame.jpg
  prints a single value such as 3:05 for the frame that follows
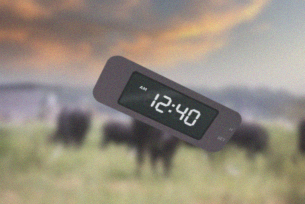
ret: 12:40
